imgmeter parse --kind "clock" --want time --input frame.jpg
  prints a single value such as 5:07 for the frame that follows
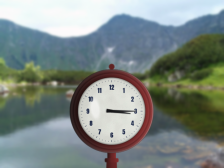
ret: 3:15
